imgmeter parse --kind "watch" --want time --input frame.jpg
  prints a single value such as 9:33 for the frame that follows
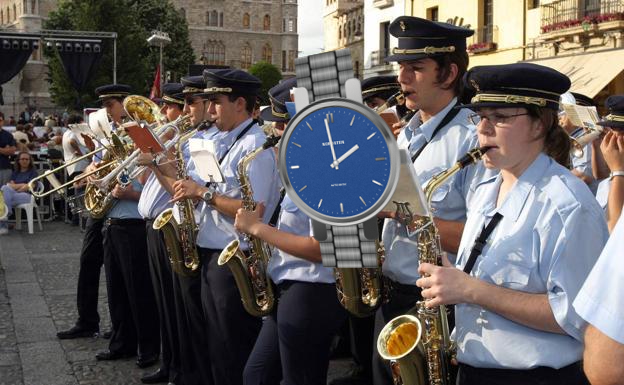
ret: 1:59
